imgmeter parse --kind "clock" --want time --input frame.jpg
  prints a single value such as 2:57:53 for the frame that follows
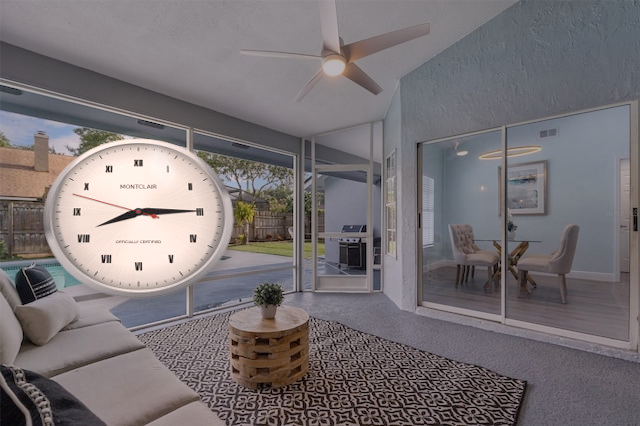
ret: 8:14:48
